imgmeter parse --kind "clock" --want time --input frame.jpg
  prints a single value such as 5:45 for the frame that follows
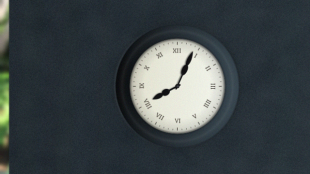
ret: 8:04
